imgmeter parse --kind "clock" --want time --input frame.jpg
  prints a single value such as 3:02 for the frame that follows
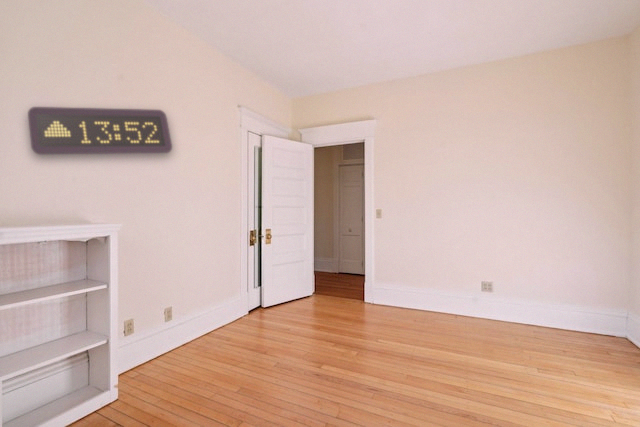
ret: 13:52
